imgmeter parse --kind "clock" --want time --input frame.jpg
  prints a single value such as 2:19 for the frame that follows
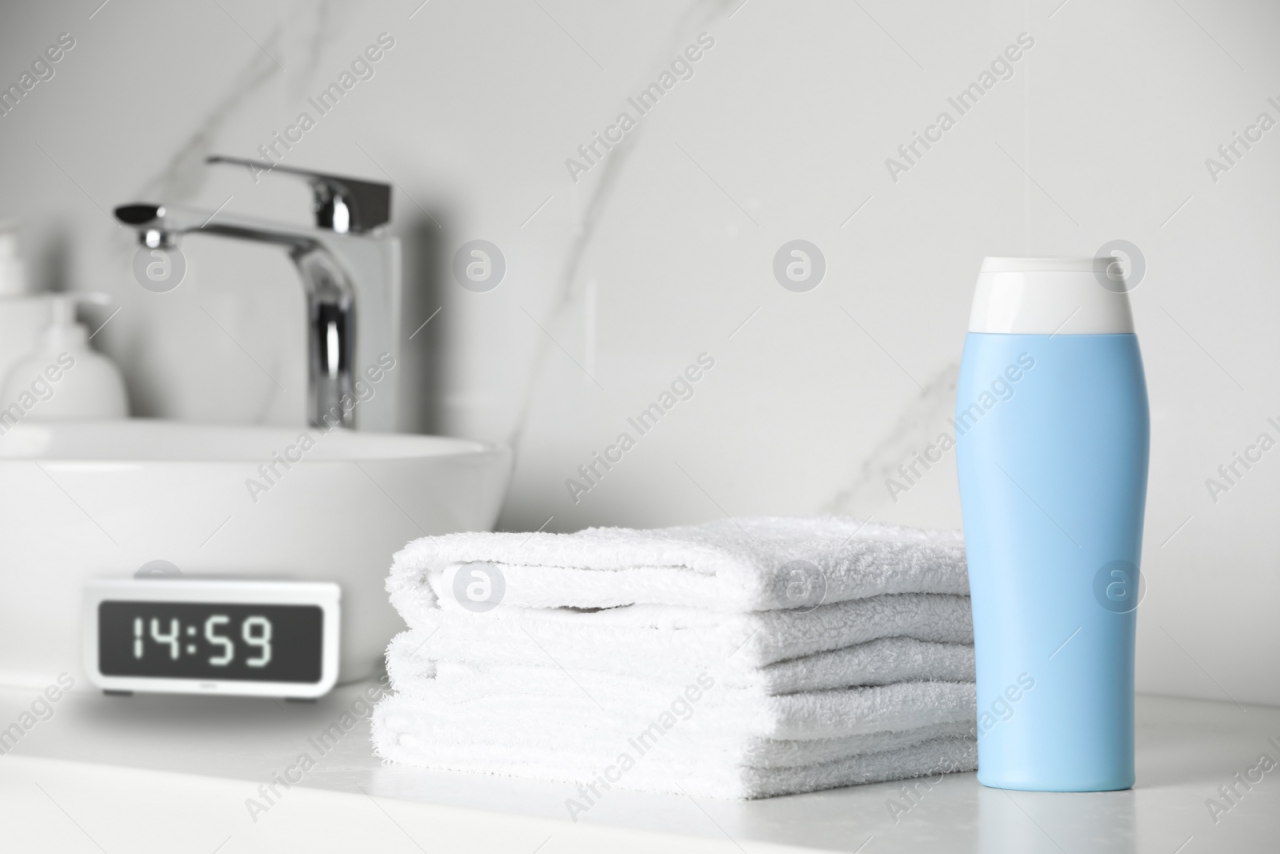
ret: 14:59
